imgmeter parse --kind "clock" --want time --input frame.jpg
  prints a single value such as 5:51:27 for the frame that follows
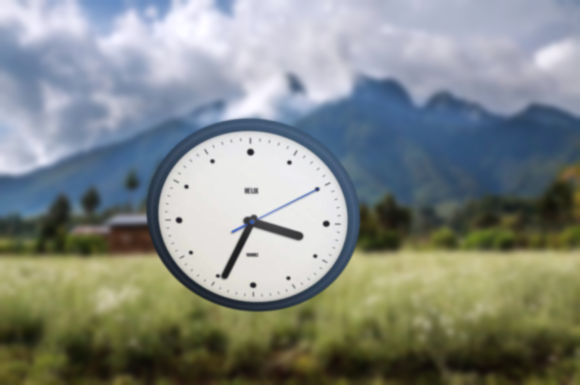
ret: 3:34:10
